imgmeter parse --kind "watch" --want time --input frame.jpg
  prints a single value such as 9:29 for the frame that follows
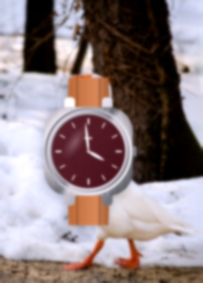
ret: 3:59
